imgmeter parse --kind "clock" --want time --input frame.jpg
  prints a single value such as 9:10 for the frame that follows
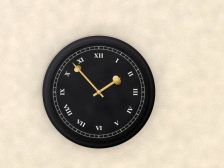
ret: 1:53
